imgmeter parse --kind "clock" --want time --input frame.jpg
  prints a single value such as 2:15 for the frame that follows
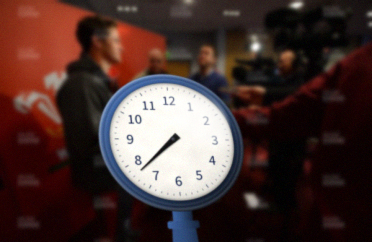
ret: 7:38
